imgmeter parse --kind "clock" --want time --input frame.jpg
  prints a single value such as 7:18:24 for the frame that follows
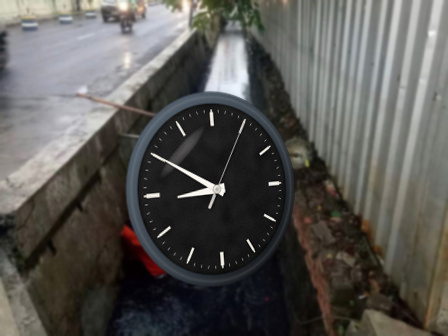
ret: 8:50:05
